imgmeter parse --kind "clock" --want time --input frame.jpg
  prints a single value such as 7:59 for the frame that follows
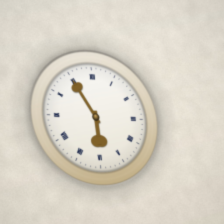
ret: 5:55
